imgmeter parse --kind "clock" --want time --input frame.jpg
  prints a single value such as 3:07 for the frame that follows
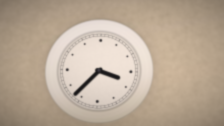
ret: 3:37
